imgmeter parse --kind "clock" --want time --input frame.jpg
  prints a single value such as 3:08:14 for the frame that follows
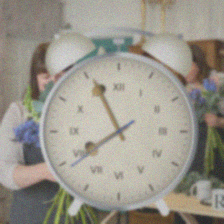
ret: 7:55:39
